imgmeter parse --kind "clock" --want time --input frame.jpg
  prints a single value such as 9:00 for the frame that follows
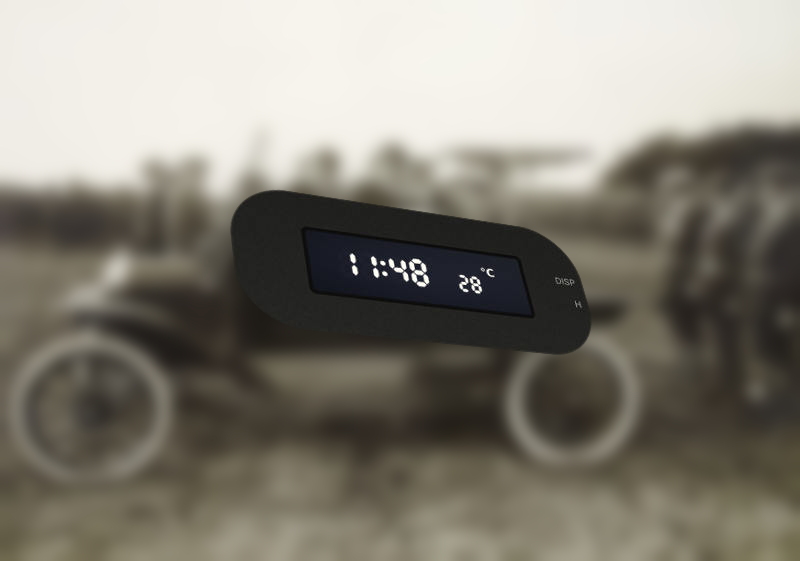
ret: 11:48
